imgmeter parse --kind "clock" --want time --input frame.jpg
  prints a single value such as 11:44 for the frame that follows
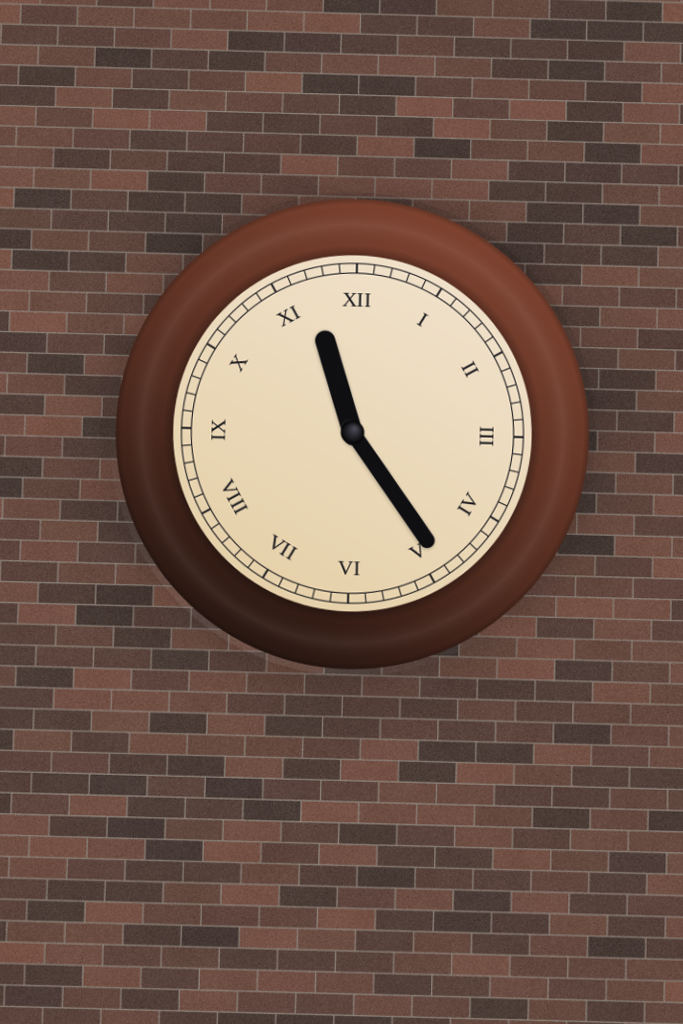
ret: 11:24
